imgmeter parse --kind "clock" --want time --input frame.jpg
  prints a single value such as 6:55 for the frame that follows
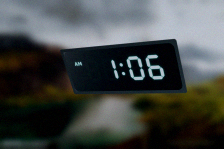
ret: 1:06
